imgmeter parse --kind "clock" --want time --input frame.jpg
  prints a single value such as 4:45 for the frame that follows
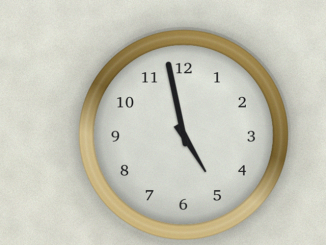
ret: 4:58
